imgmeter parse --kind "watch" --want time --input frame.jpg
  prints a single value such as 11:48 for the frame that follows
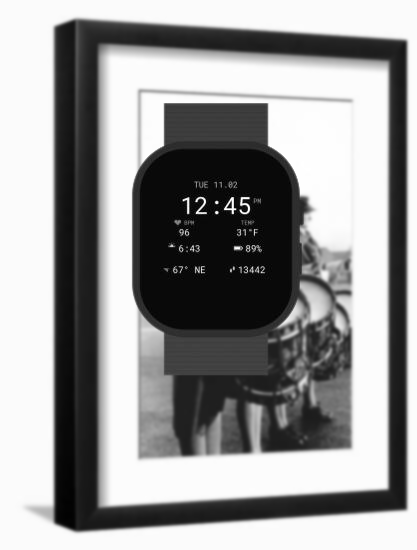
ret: 12:45
